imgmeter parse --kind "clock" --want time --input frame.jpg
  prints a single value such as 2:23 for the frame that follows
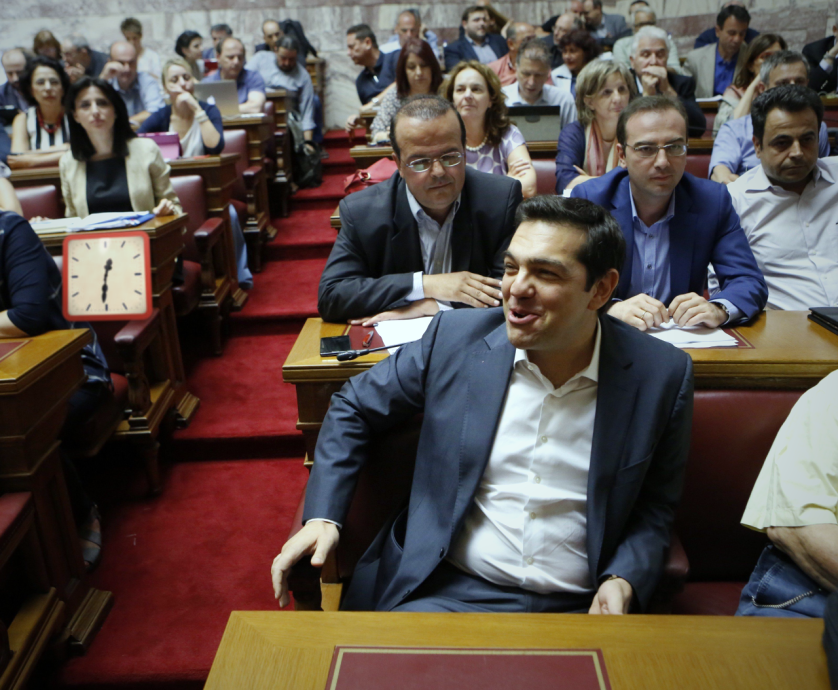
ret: 12:31
